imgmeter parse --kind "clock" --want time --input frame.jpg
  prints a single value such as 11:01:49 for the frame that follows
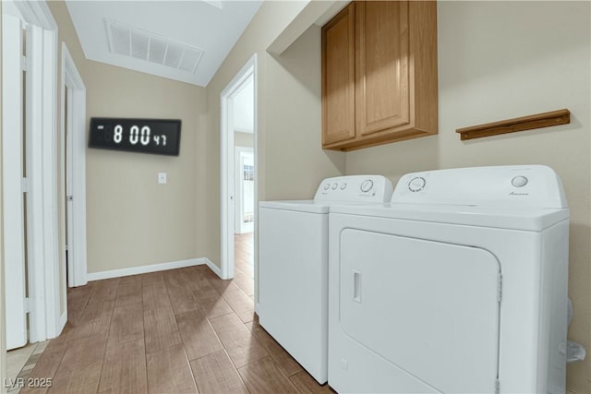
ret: 8:00:47
